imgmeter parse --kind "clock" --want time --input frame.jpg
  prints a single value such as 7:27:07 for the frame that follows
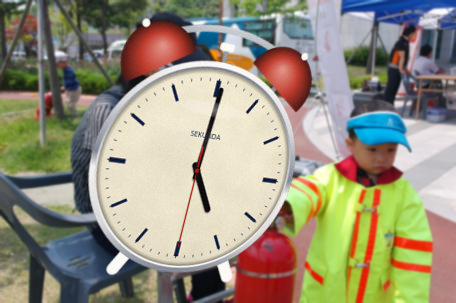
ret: 5:00:30
